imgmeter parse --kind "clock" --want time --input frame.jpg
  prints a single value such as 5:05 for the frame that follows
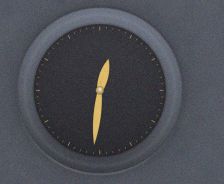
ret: 12:31
